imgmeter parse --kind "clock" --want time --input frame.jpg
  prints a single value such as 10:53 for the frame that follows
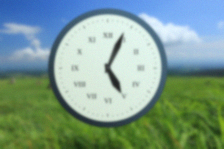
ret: 5:04
